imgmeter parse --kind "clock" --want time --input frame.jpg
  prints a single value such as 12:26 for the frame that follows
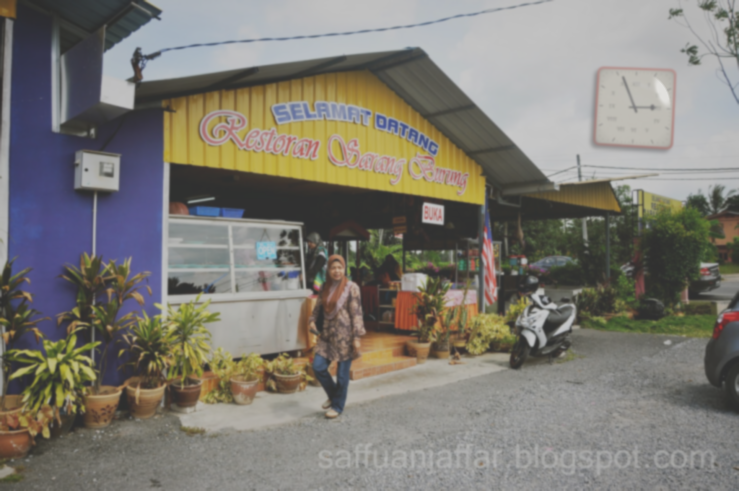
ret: 2:56
